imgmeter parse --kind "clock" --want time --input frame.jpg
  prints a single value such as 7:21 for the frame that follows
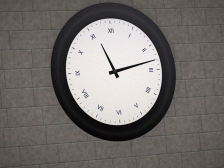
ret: 11:13
